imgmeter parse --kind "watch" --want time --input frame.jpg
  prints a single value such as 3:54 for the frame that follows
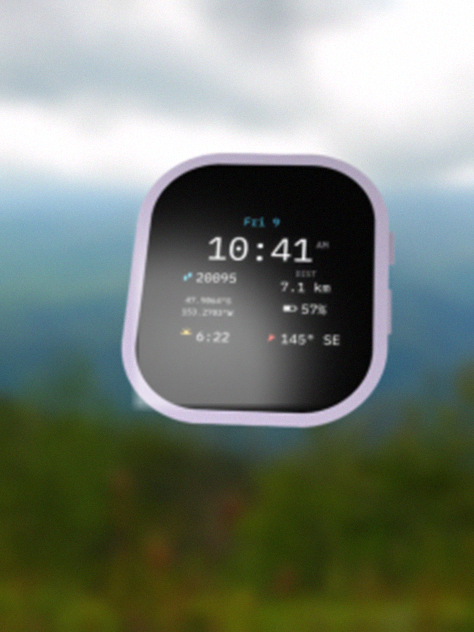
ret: 10:41
